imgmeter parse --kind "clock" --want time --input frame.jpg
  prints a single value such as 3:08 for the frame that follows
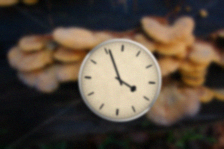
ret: 3:56
